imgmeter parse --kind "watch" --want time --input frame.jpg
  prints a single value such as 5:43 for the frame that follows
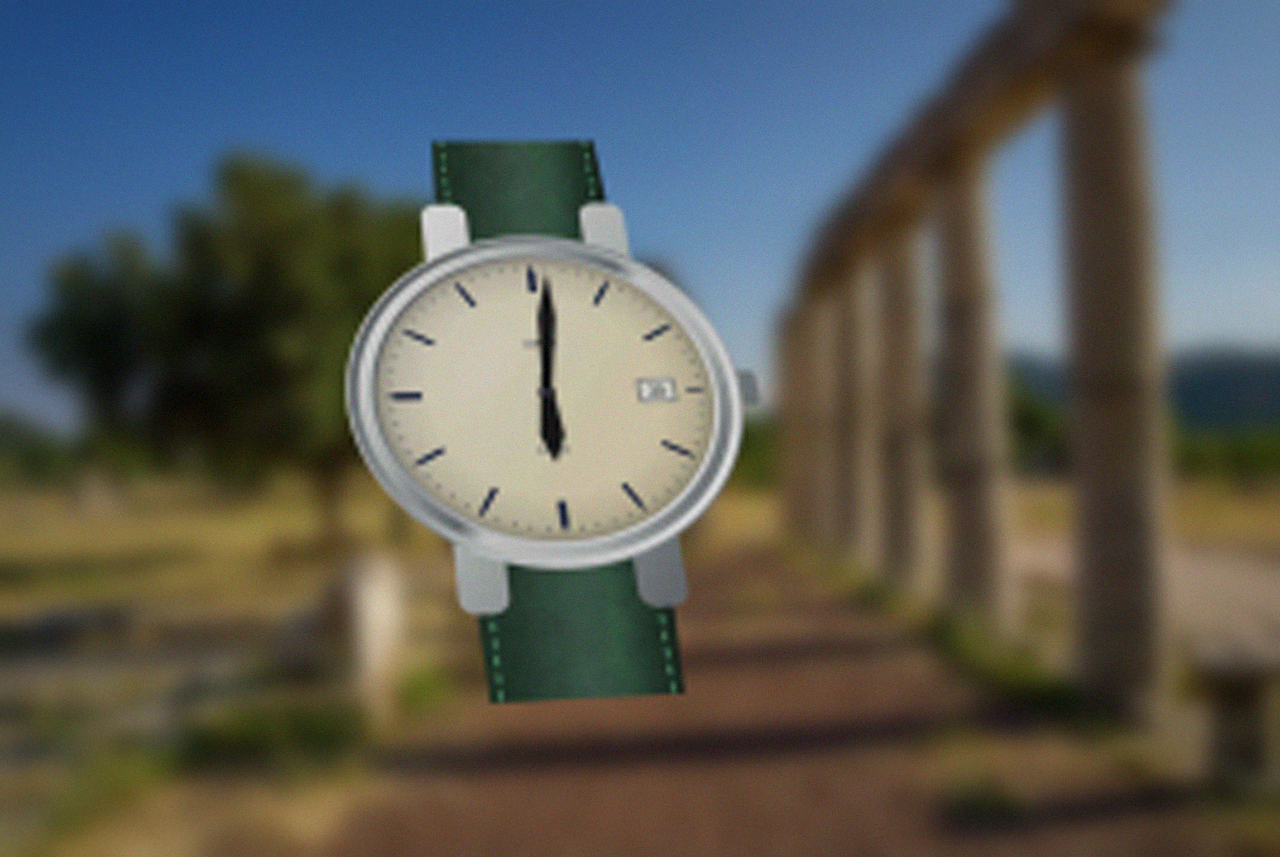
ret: 6:01
